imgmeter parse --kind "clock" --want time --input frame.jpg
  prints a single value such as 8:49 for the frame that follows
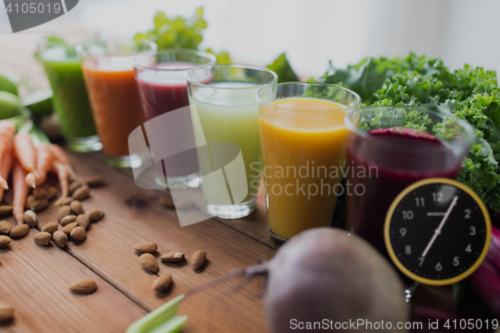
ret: 7:05
